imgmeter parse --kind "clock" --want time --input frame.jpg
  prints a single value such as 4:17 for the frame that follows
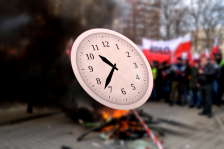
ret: 10:37
